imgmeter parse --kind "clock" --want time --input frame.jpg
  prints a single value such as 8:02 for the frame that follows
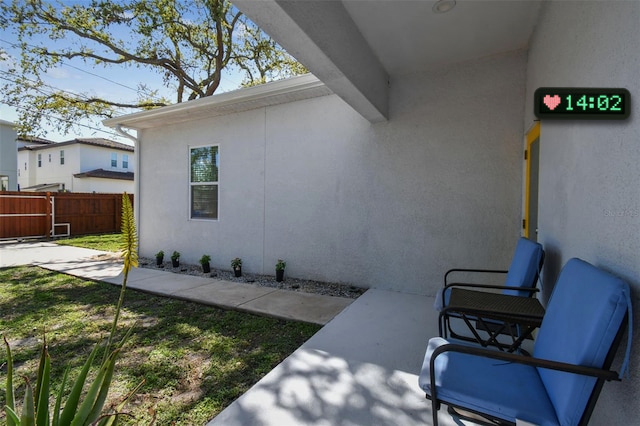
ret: 14:02
